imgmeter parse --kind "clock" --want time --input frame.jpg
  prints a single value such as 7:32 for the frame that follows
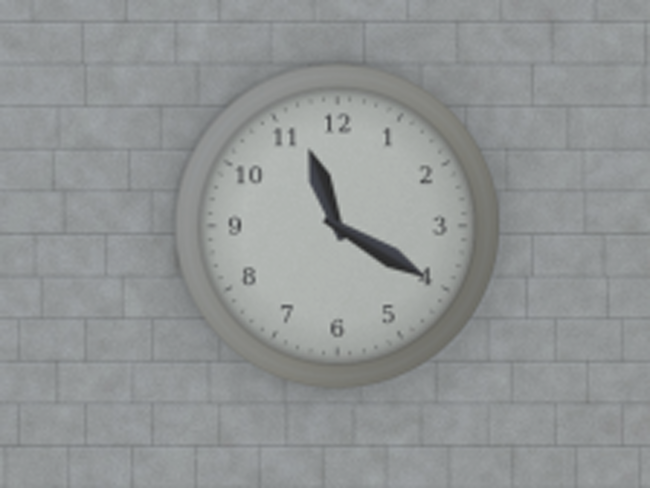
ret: 11:20
